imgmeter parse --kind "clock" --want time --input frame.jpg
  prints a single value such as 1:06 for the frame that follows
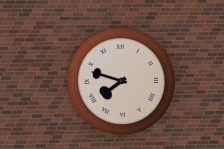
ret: 7:48
